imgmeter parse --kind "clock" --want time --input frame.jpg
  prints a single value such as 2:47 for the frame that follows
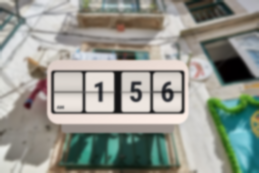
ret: 1:56
